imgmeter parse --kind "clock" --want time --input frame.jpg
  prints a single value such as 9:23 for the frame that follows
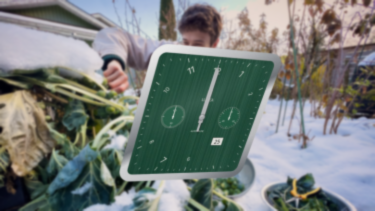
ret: 12:00
